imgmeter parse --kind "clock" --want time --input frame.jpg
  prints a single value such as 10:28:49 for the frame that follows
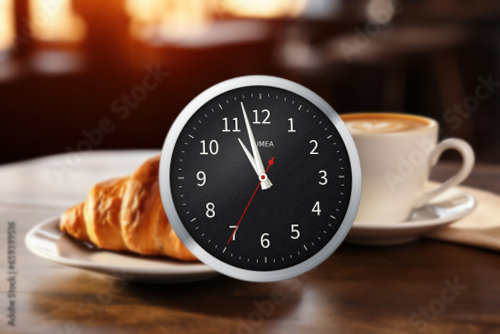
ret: 10:57:35
